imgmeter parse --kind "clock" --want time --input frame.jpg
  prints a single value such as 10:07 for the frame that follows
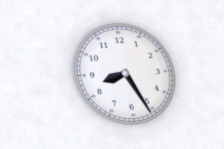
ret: 8:26
